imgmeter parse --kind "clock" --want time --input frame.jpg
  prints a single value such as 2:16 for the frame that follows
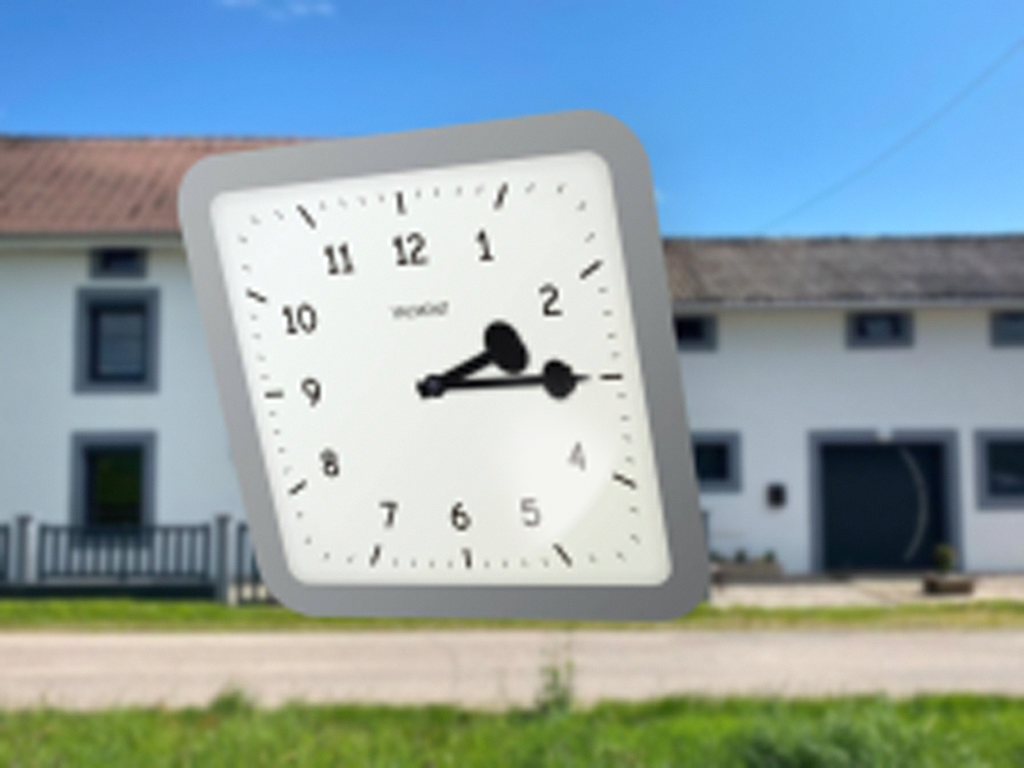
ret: 2:15
